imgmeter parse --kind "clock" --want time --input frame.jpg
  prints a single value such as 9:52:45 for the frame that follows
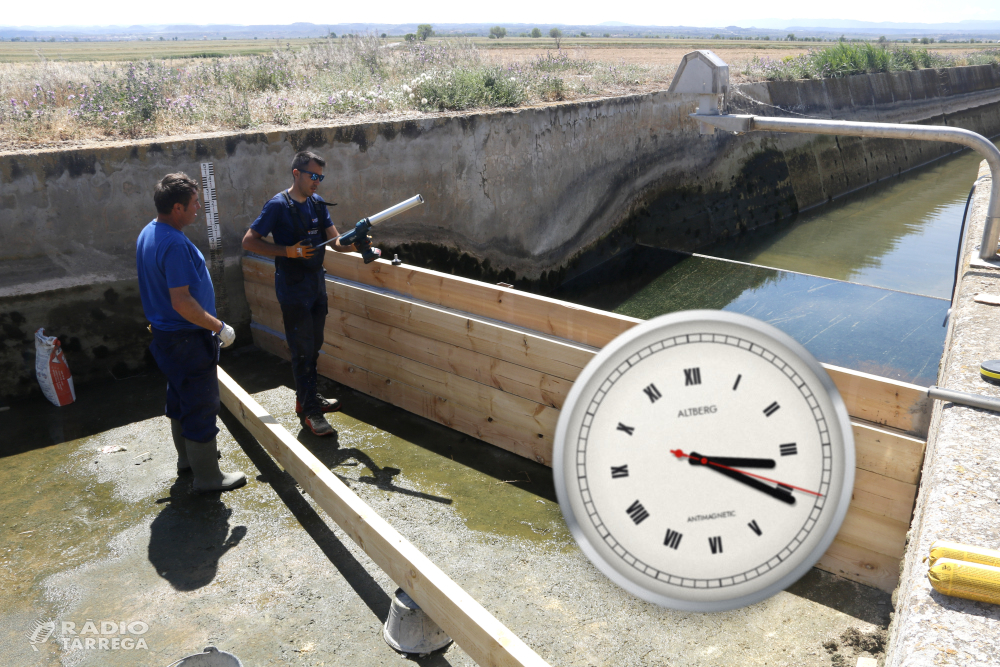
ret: 3:20:19
